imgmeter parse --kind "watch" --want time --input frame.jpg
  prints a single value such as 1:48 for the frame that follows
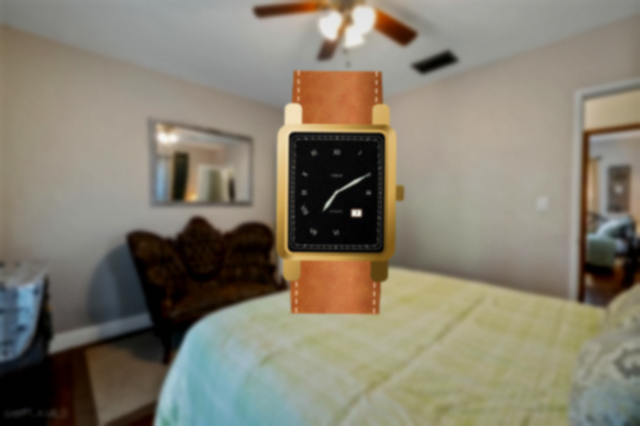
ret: 7:10
